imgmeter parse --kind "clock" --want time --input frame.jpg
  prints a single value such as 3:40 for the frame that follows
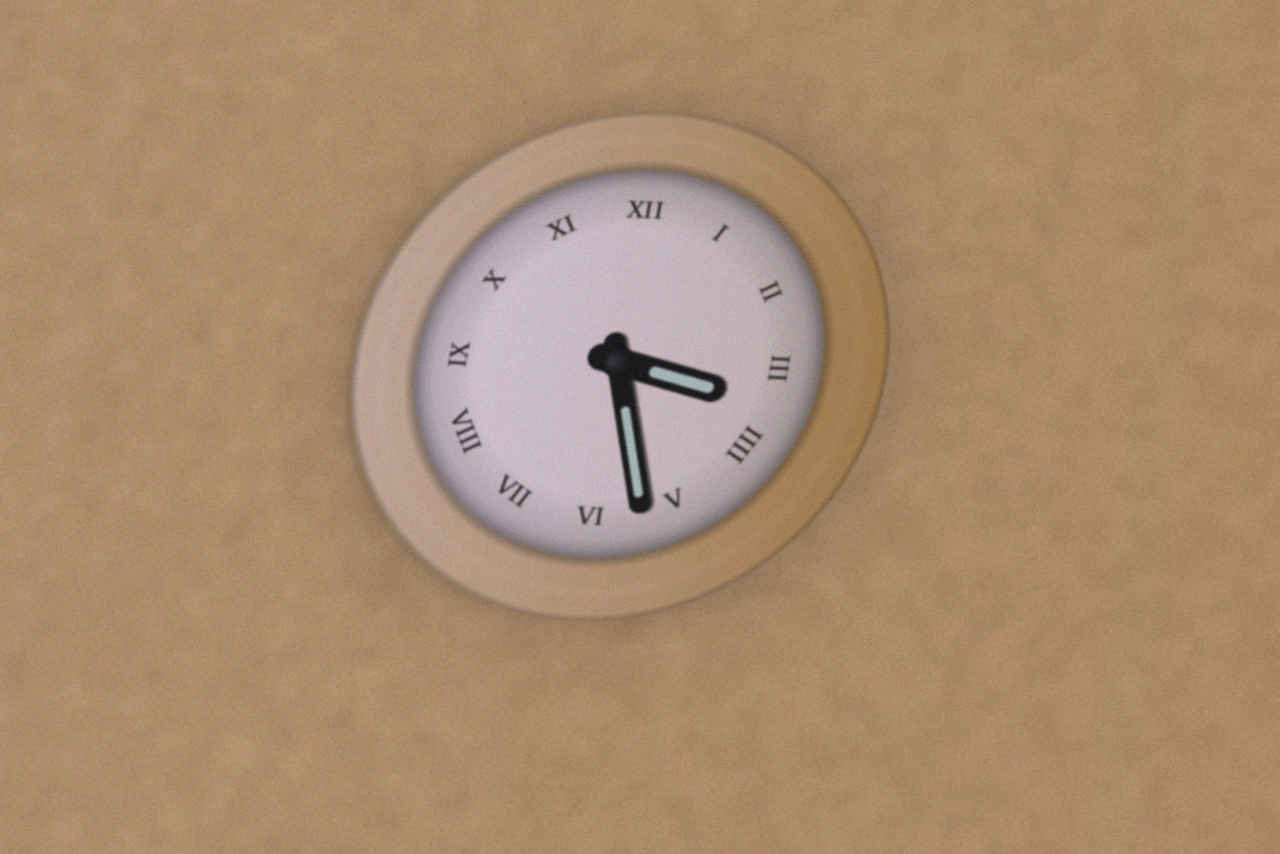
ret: 3:27
